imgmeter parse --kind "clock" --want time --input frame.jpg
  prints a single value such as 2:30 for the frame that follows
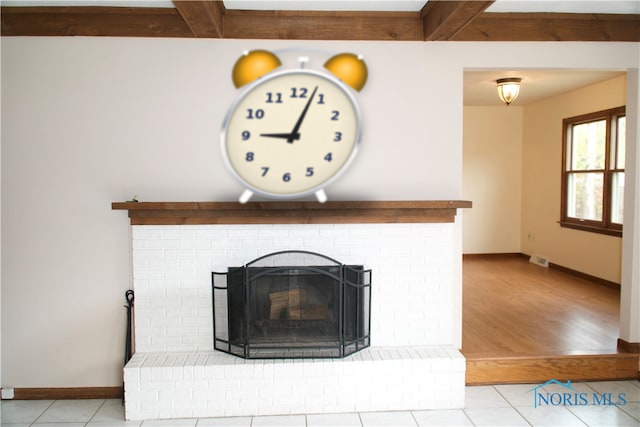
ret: 9:03
